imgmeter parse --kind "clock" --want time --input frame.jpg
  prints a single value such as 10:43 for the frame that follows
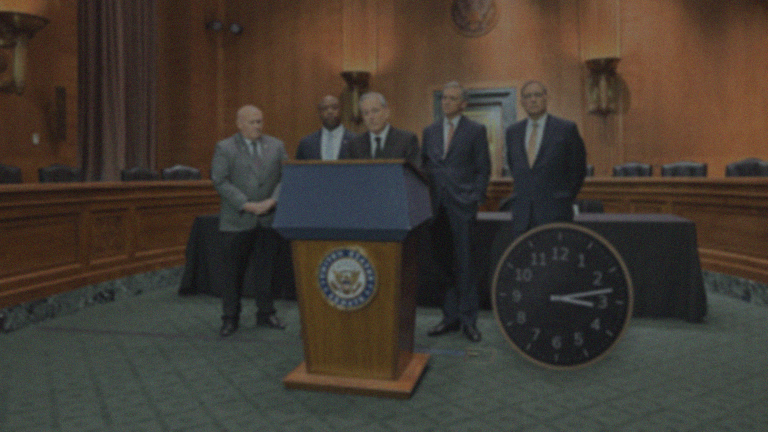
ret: 3:13
